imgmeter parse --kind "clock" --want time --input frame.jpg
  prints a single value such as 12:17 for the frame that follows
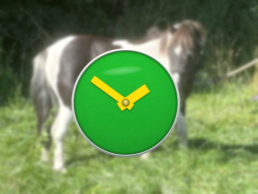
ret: 1:51
